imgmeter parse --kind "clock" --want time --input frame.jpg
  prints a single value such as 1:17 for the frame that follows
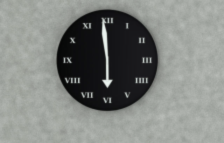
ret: 5:59
